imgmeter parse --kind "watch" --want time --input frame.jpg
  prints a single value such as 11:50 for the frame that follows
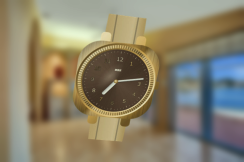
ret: 7:13
